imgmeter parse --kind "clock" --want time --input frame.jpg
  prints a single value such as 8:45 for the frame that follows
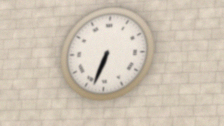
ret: 6:33
